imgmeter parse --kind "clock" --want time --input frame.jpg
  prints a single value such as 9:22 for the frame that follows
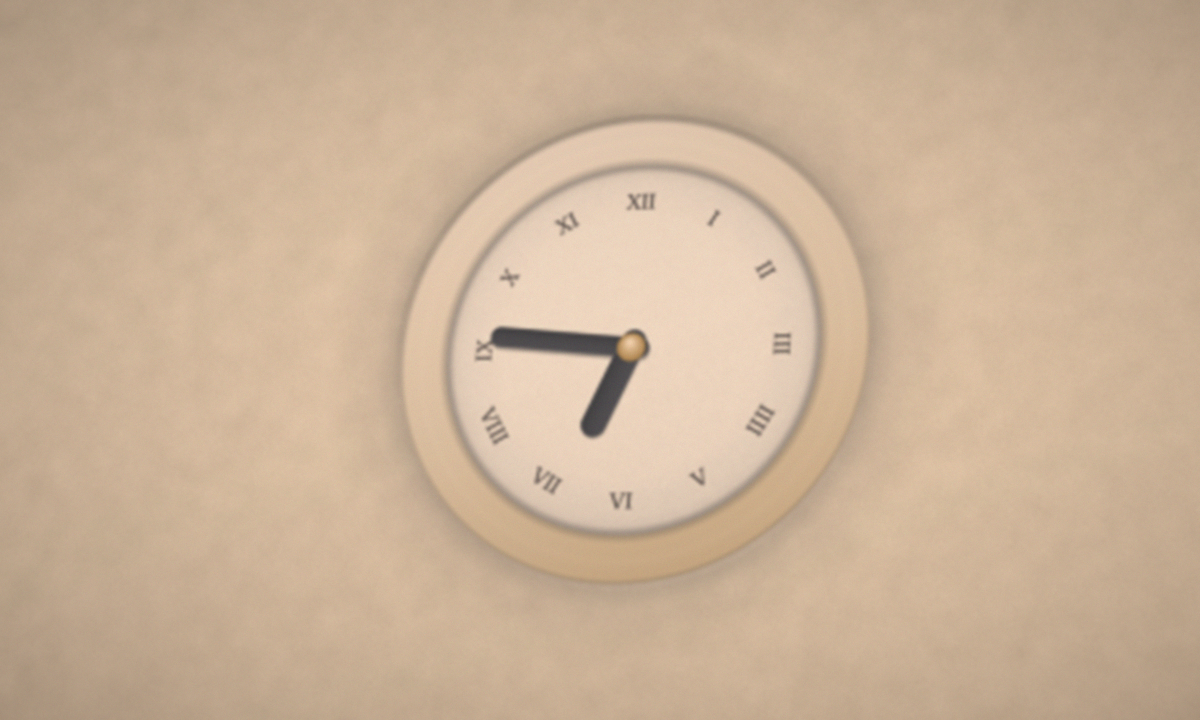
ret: 6:46
